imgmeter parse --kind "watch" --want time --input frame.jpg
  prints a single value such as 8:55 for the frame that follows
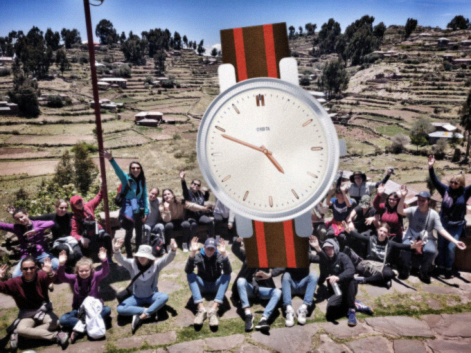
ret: 4:49
